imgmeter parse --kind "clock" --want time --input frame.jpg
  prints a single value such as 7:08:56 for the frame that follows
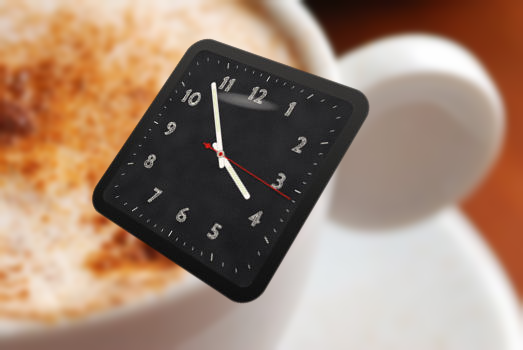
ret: 3:53:16
